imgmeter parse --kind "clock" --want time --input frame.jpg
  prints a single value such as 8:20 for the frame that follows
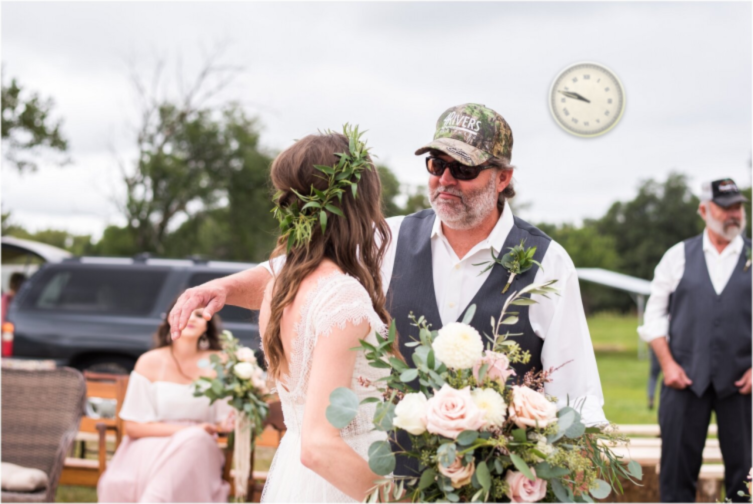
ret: 9:48
